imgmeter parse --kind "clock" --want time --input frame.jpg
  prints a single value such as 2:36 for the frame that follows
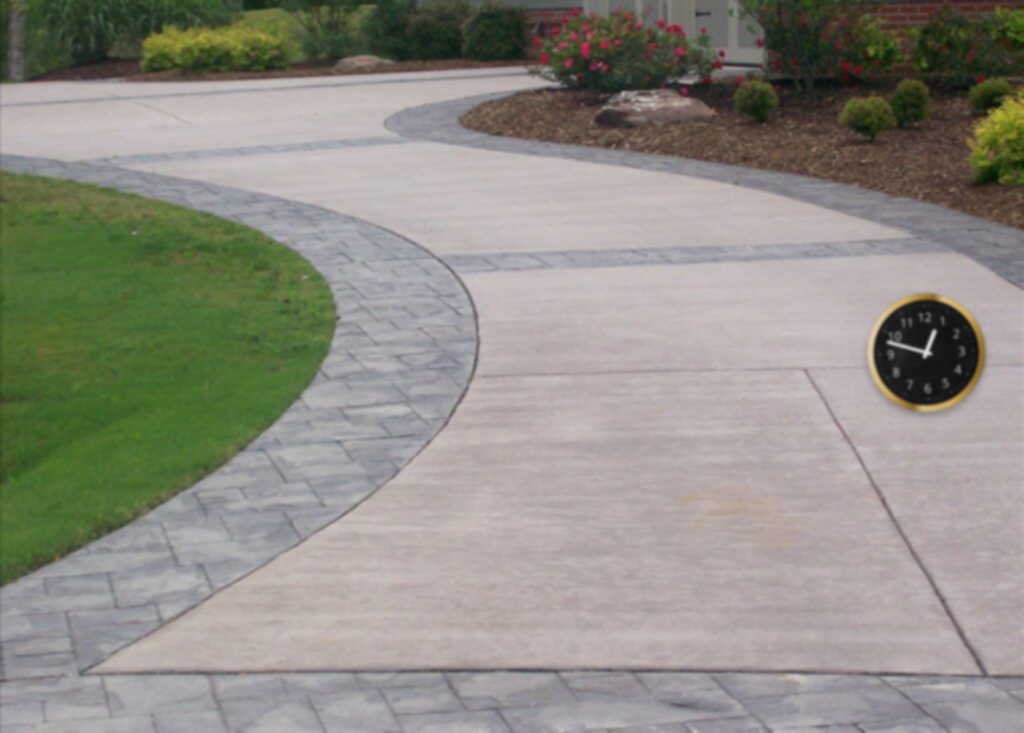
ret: 12:48
